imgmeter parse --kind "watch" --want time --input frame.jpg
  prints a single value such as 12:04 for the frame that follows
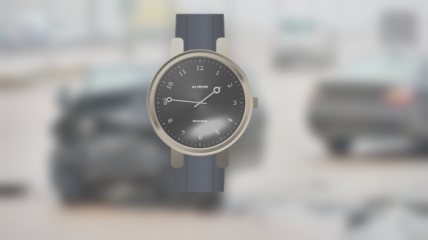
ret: 1:46
